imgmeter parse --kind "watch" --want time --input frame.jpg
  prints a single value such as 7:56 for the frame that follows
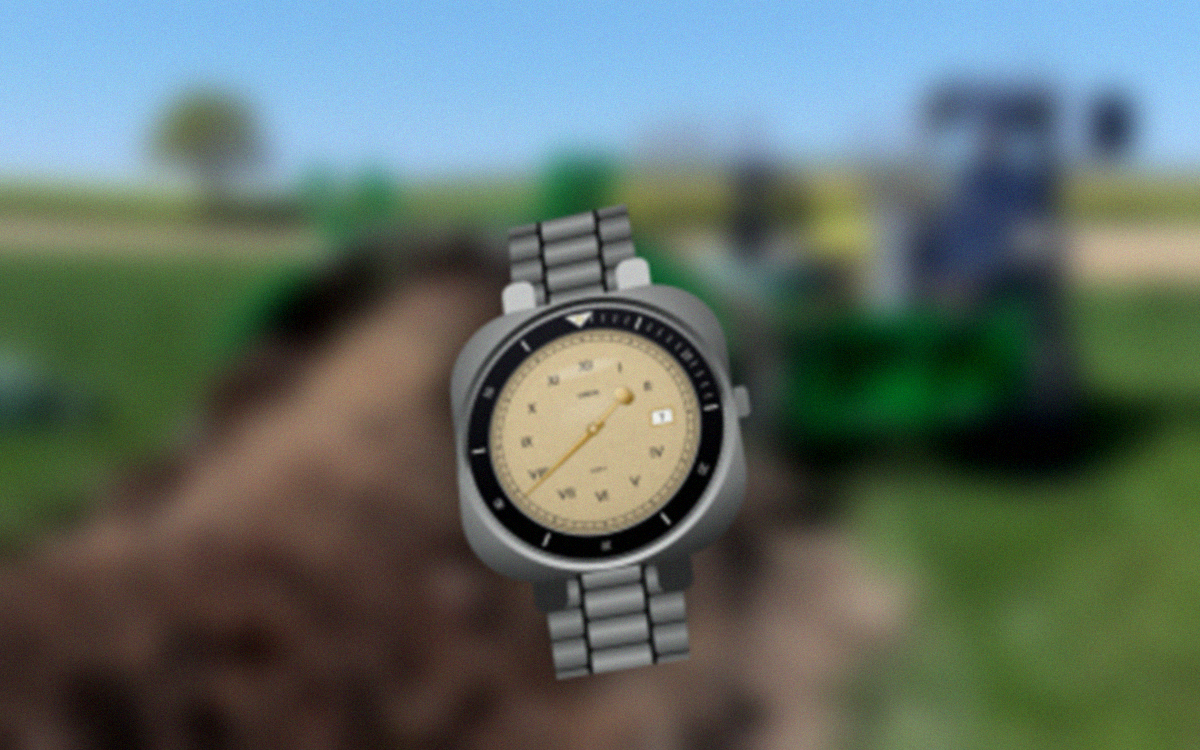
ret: 1:39
